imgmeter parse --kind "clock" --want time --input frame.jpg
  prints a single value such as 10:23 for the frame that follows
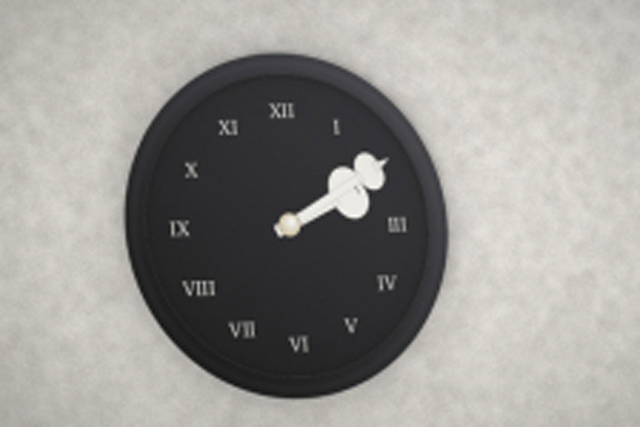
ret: 2:10
